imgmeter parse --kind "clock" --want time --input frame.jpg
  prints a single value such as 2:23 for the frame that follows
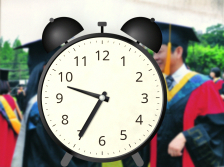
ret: 9:35
